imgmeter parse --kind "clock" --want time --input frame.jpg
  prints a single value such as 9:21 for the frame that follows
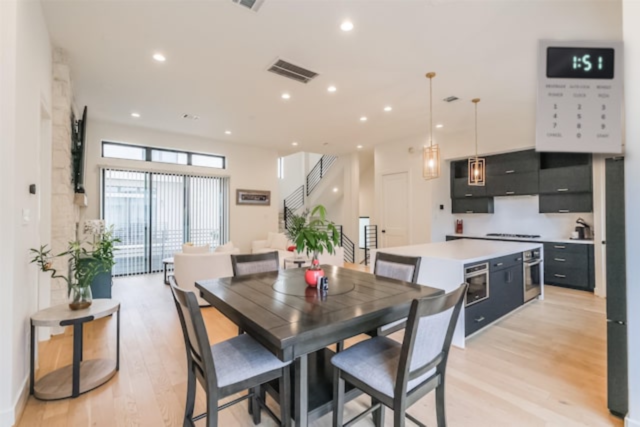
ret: 1:51
